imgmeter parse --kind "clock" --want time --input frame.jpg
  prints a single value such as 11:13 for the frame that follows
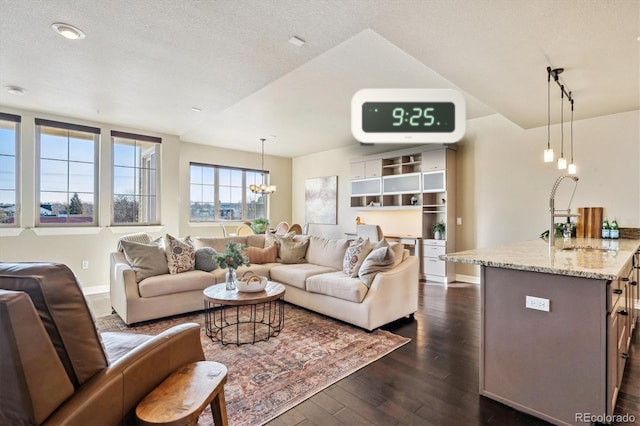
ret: 9:25
